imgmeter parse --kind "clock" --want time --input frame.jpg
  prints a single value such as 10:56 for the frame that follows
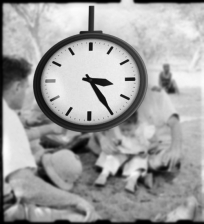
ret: 3:25
